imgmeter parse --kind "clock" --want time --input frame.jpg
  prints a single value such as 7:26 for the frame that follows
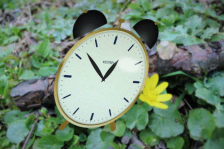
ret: 12:52
